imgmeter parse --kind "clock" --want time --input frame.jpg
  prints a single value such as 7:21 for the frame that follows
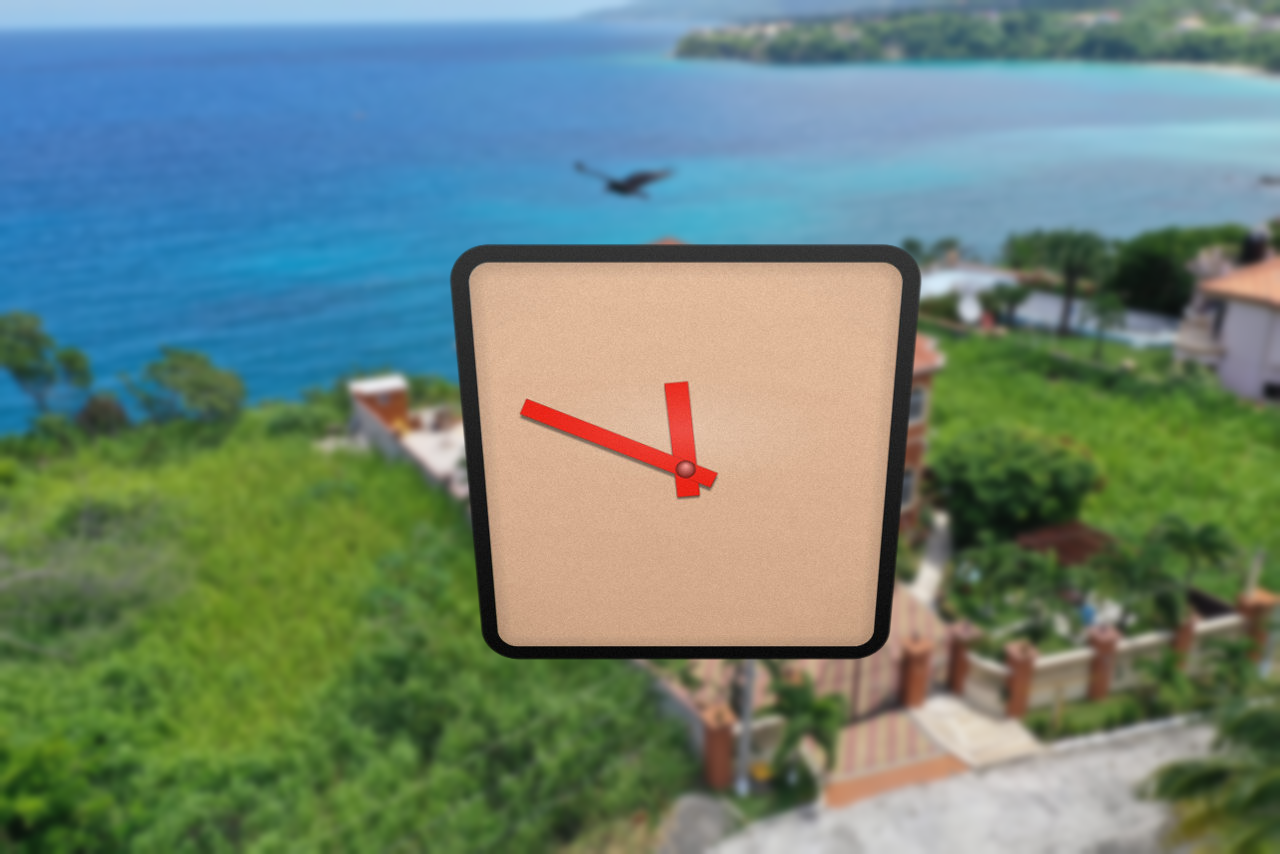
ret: 11:49
